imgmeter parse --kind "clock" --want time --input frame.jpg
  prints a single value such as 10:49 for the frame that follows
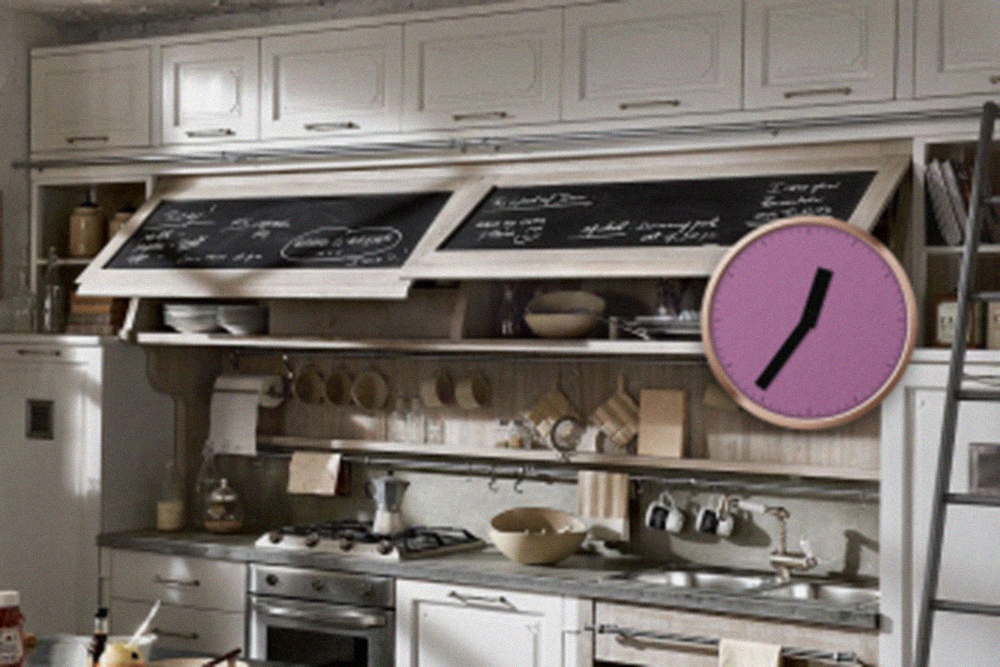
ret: 12:36
